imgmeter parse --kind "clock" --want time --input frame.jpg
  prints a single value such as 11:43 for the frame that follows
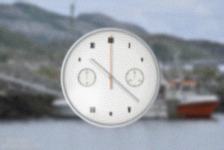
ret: 10:22
